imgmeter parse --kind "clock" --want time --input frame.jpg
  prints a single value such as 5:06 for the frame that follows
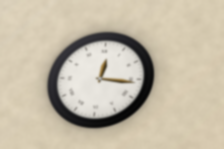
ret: 12:16
